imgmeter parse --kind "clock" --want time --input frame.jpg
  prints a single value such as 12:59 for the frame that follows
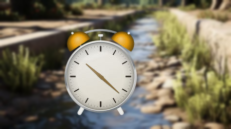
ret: 10:22
